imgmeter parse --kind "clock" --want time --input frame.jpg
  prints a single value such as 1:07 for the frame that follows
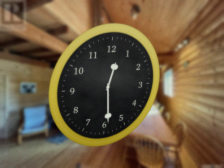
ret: 12:29
